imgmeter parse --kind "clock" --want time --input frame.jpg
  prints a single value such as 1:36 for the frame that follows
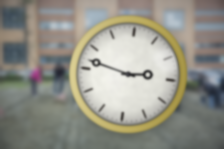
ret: 2:47
